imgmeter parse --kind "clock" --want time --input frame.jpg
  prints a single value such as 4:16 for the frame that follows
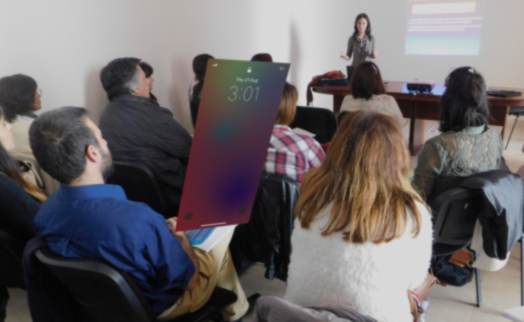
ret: 3:01
